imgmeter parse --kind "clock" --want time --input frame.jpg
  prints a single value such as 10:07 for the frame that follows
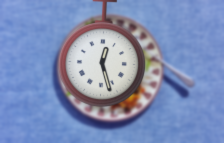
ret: 12:27
